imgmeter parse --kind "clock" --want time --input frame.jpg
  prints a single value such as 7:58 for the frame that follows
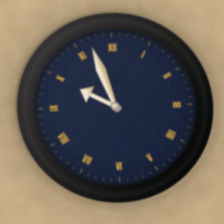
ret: 9:57
